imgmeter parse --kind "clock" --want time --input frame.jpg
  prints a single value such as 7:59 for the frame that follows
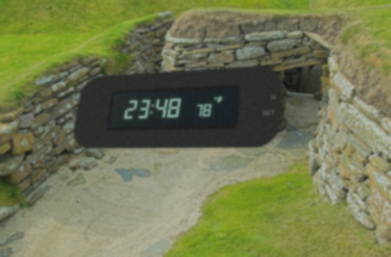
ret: 23:48
